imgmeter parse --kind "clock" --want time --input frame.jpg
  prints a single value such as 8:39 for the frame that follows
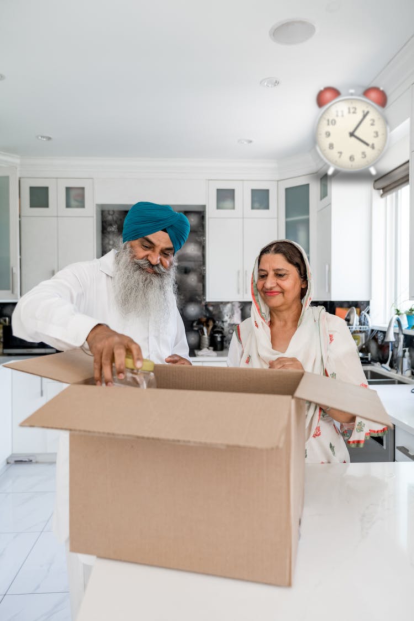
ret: 4:06
